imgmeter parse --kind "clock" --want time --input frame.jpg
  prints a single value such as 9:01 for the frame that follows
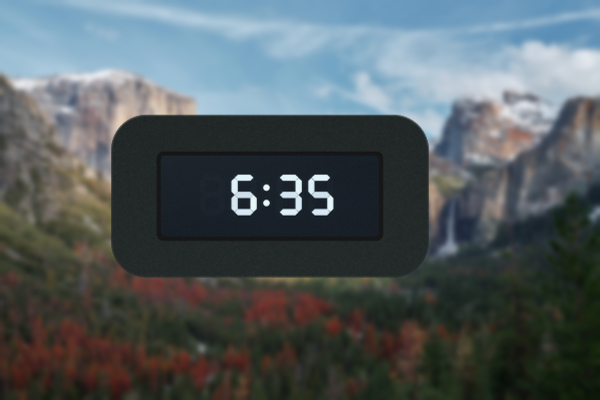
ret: 6:35
